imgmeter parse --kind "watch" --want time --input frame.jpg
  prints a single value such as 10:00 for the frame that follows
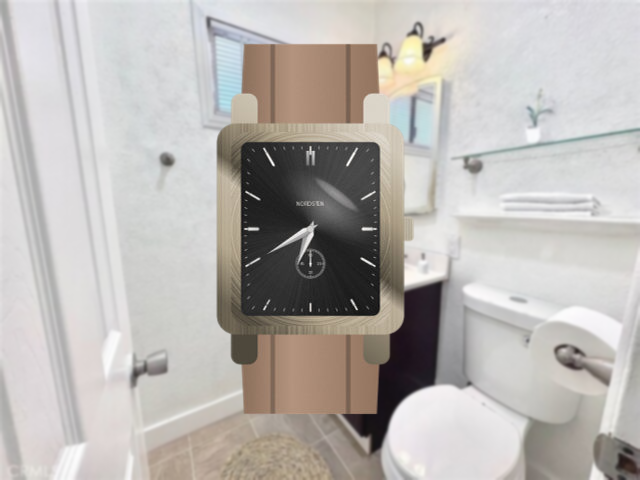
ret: 6:40
